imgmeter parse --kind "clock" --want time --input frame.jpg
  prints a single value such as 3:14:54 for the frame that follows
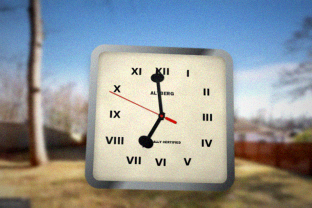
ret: 6:58:49
